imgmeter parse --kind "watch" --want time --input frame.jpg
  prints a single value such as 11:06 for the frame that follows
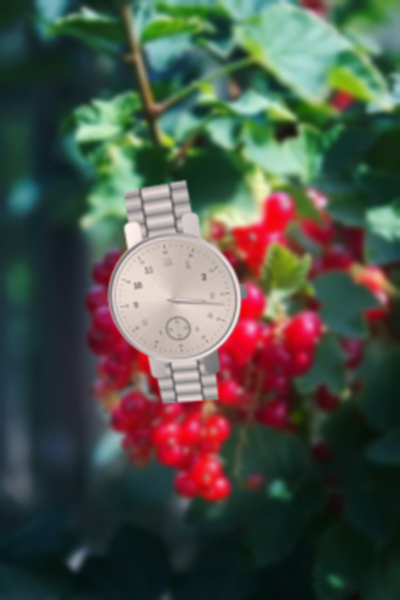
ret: 3:17
